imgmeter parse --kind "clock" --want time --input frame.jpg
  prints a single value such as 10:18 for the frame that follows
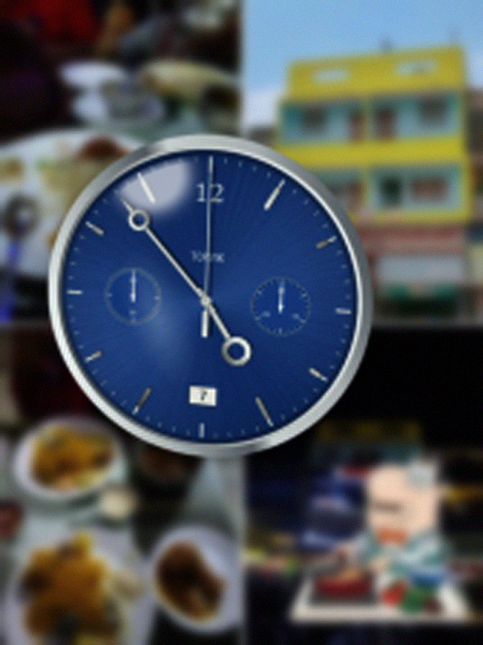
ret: 4:53
